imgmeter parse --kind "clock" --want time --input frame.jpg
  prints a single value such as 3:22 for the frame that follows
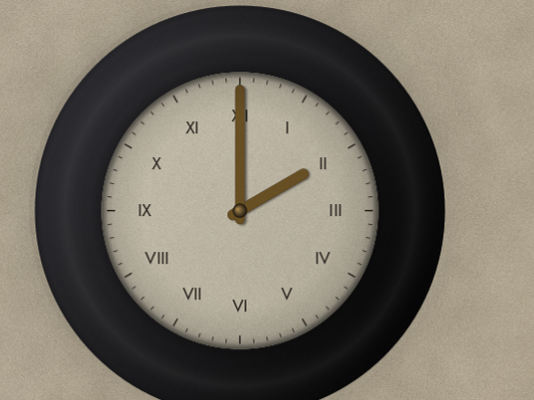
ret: 2:00
